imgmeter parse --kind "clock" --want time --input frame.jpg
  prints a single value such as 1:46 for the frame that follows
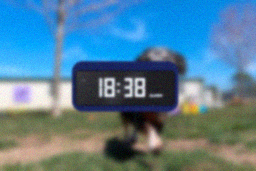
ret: 18:38
